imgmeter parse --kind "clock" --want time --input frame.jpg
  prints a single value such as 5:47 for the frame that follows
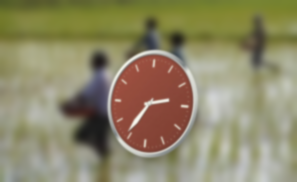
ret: 2:36
